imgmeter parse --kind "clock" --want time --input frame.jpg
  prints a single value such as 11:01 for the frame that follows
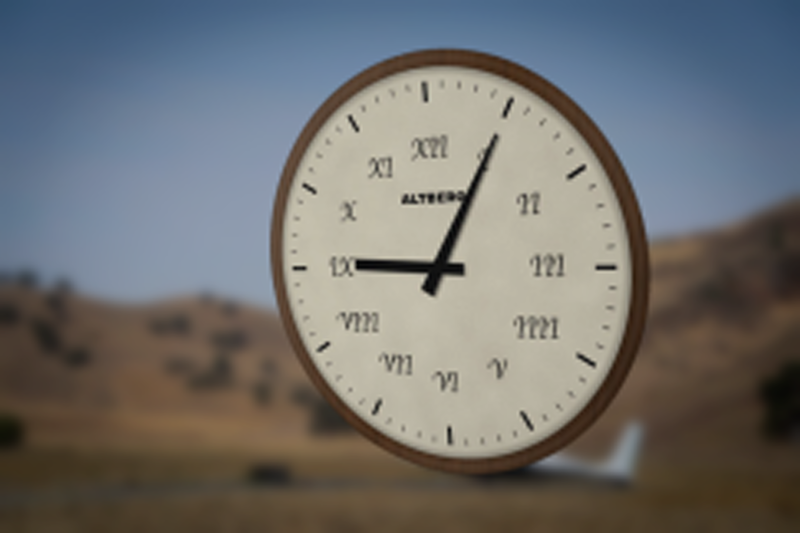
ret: 9:05
